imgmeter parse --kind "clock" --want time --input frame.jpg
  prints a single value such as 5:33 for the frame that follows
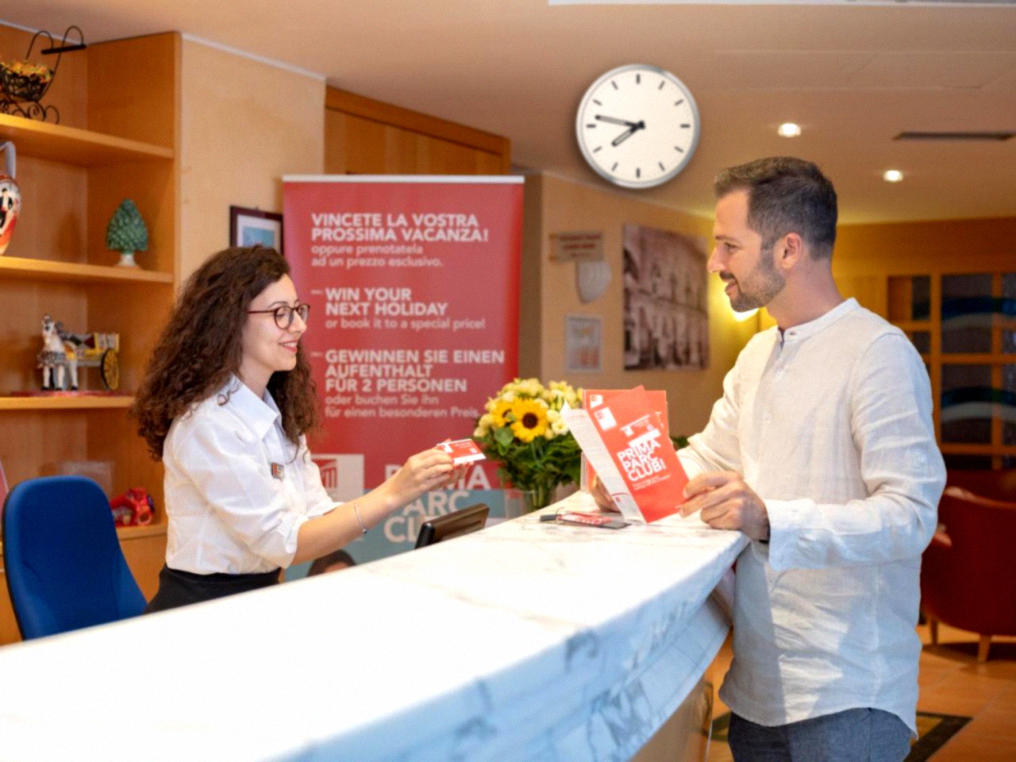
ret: 7:47
